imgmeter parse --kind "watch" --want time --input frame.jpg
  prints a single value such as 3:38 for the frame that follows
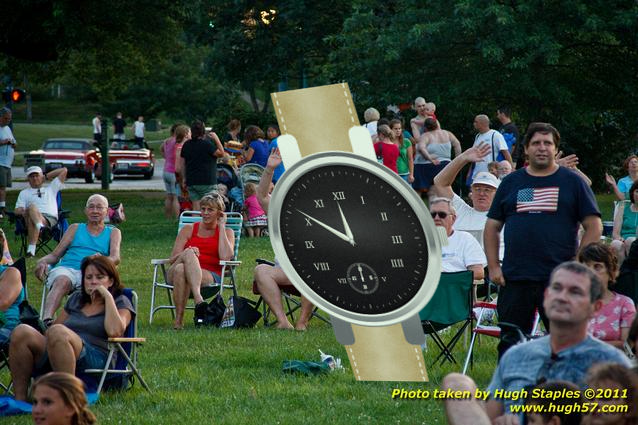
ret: 11:51
